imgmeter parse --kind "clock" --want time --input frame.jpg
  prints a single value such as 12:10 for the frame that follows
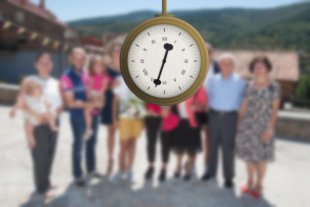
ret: 12:33
